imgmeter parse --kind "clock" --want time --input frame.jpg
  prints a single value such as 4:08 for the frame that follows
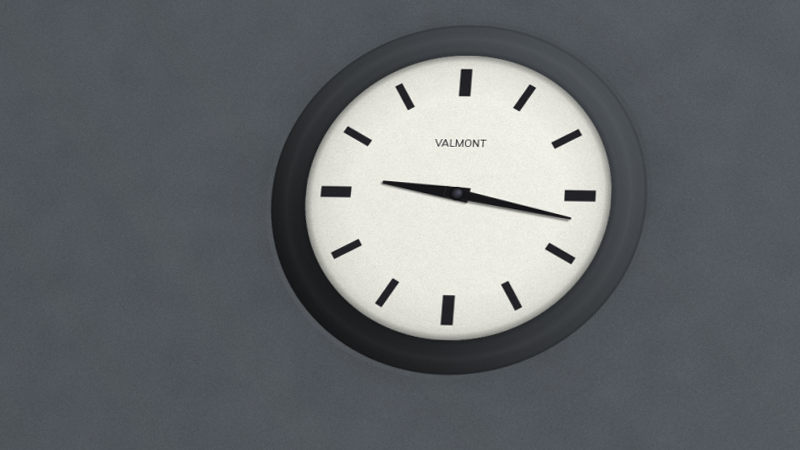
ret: 9:17
